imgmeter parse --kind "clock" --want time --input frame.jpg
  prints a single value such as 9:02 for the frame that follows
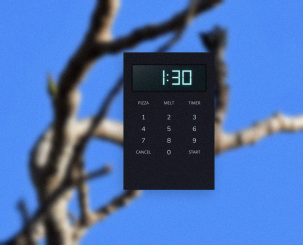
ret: 1:30
